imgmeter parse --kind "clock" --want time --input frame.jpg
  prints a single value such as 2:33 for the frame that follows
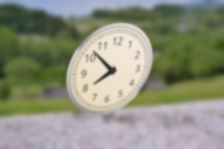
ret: 7:52
